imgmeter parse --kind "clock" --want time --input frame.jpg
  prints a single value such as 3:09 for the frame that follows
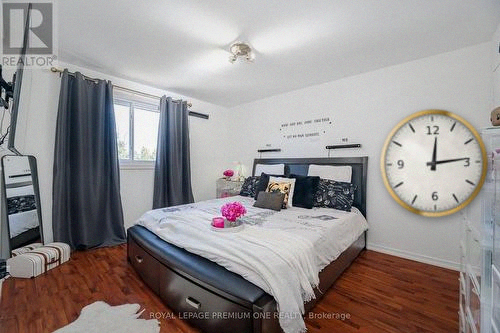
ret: 12:14
